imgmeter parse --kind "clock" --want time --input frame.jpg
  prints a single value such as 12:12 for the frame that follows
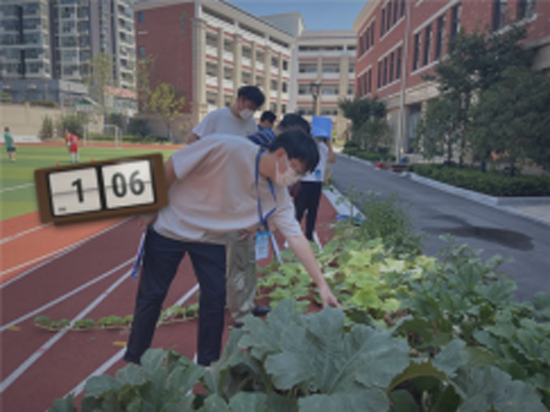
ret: 1:06
